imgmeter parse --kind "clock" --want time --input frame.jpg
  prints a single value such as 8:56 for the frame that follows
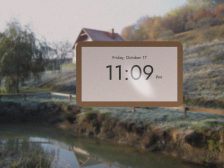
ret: 11:09
